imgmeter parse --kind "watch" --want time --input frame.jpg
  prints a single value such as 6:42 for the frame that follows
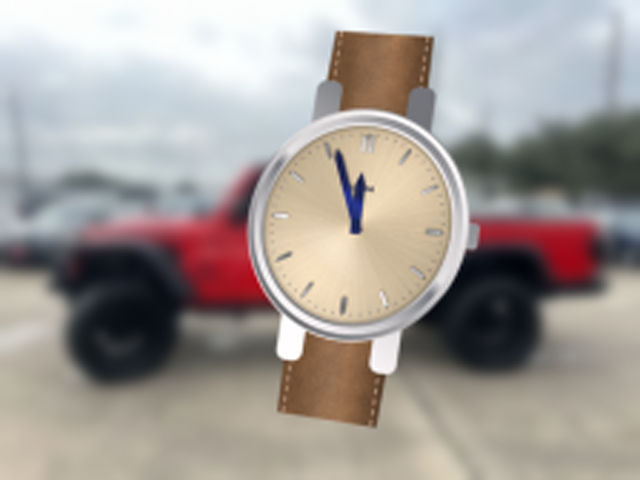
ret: 11:56
